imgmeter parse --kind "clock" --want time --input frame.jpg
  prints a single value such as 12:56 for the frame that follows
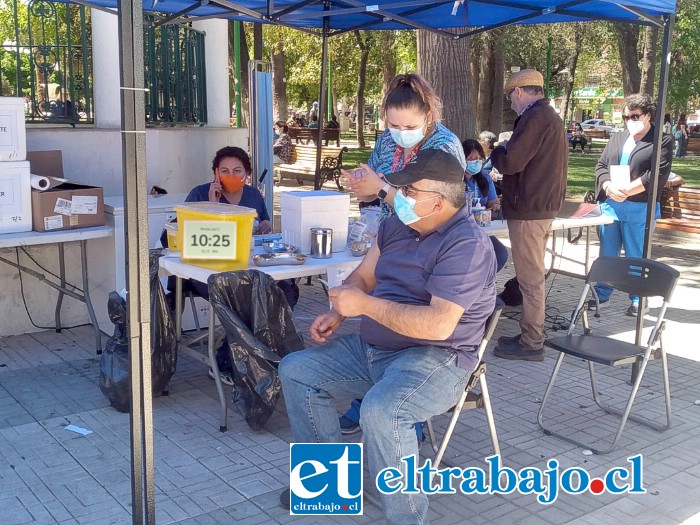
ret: 10:25
